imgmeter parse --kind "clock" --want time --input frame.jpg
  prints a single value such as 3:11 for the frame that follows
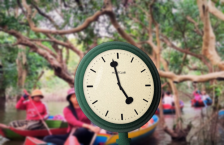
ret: 4:58
